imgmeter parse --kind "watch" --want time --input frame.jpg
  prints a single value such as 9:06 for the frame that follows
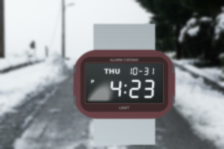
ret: 4:23
